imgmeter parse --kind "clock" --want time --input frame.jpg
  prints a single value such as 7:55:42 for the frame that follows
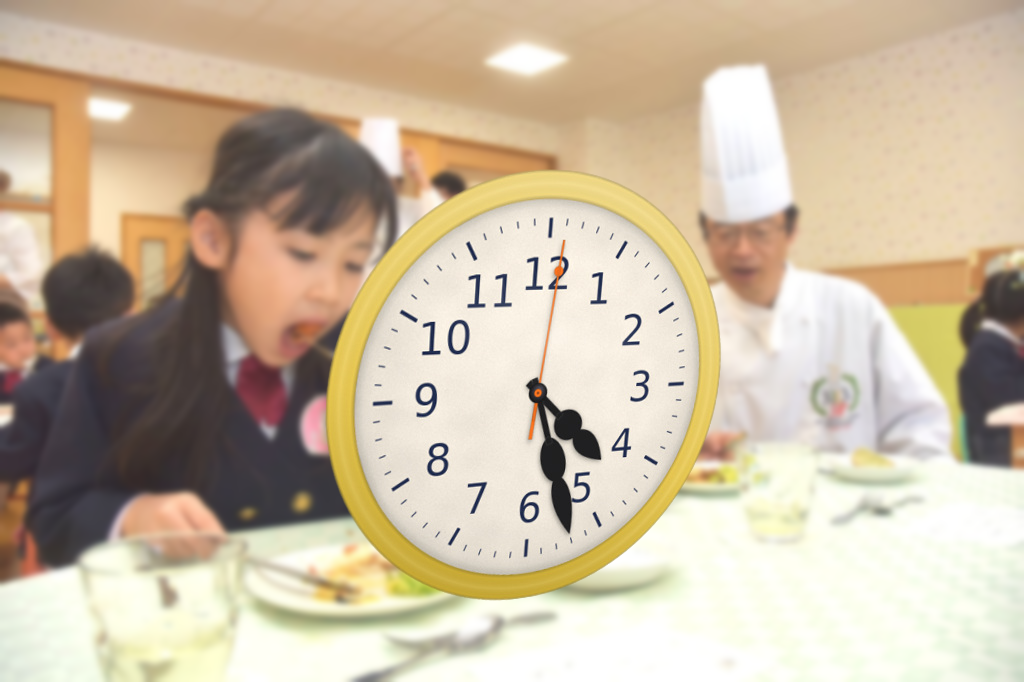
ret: 4:27:01
